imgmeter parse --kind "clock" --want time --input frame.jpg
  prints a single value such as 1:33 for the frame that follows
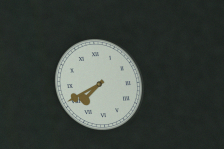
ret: 7:41
